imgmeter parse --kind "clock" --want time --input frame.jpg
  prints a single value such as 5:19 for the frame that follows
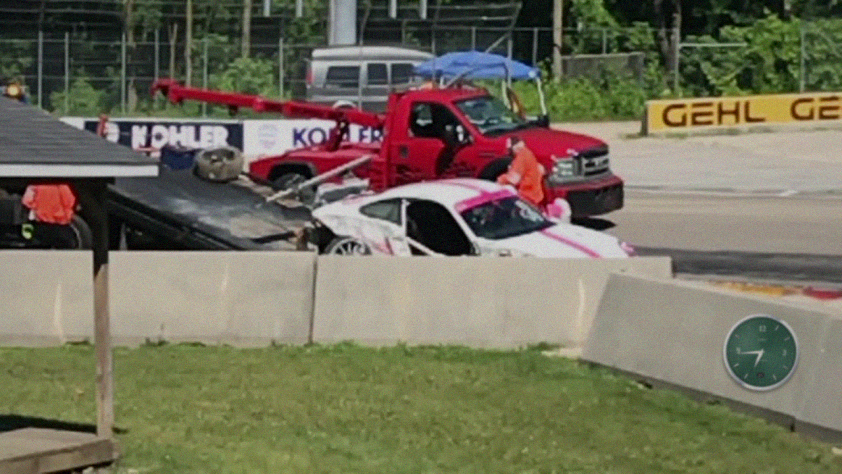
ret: 6:44
